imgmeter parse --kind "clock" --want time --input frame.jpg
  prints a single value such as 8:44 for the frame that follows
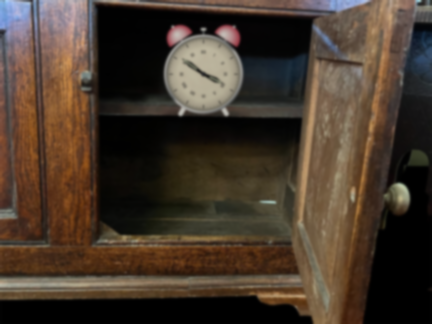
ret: 3:51
